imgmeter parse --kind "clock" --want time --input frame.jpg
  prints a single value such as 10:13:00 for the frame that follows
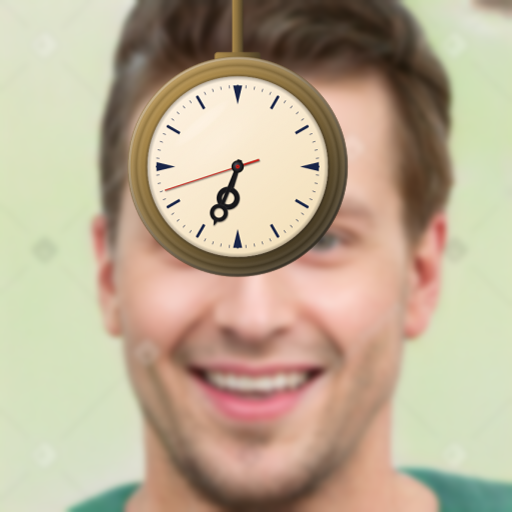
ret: 6:33:42
